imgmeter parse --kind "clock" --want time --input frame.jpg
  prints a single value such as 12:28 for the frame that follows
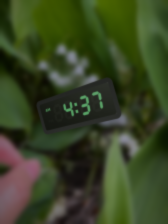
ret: 4:37
